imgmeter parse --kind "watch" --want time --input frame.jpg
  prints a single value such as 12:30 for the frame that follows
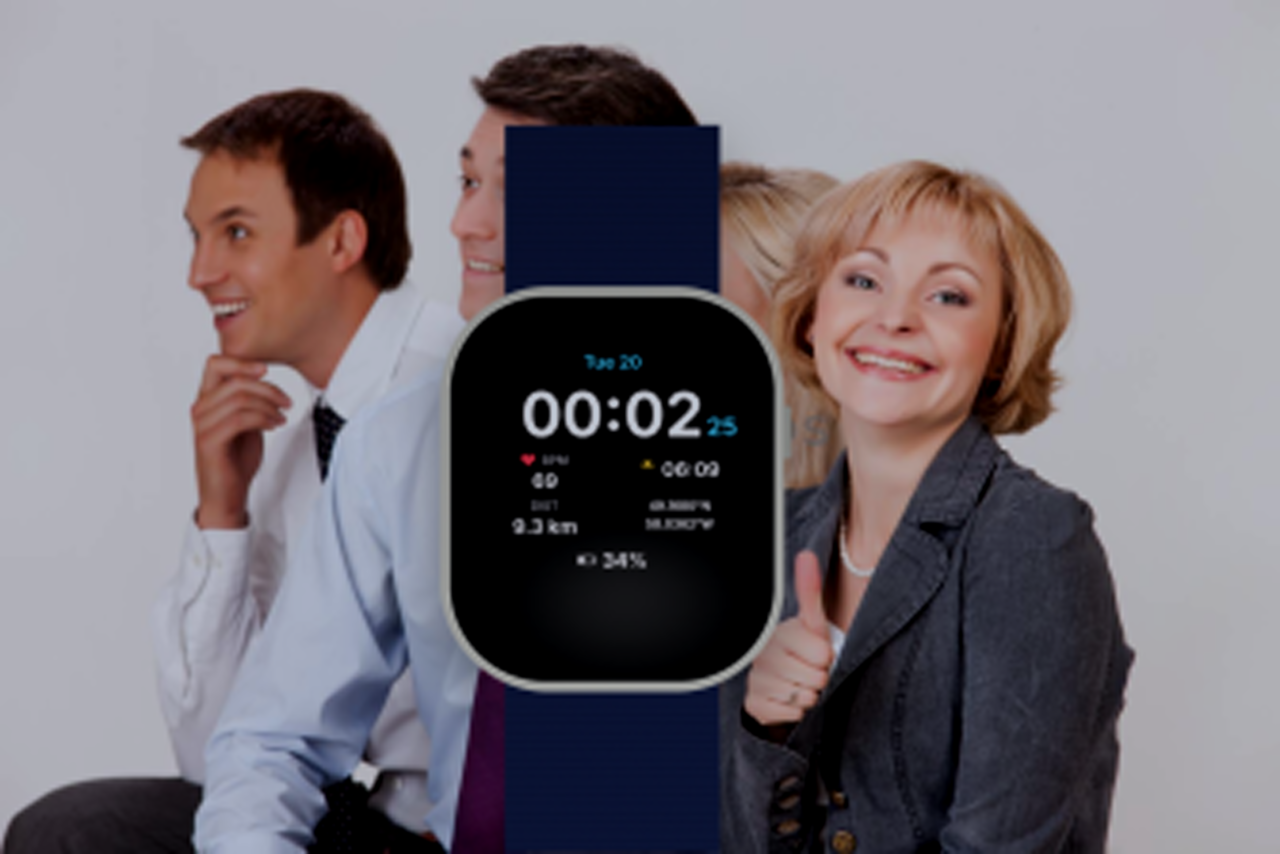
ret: 0:02
